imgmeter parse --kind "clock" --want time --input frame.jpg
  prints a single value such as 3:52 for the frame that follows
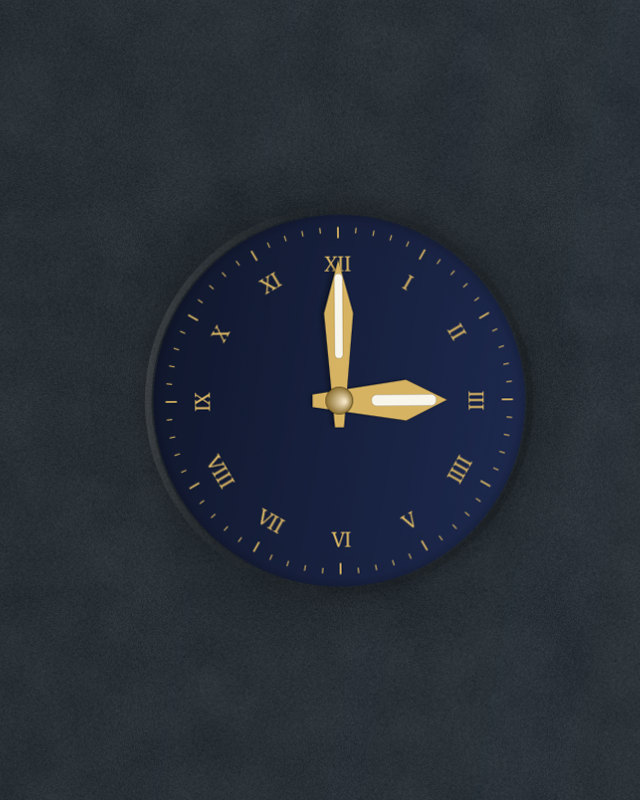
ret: 3:00
